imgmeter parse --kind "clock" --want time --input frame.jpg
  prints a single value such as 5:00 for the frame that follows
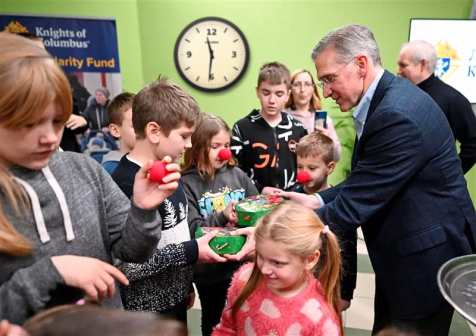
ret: 11:31
